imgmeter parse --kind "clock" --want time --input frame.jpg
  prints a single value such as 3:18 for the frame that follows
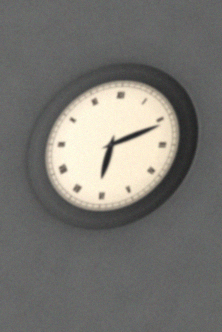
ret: 6:11
